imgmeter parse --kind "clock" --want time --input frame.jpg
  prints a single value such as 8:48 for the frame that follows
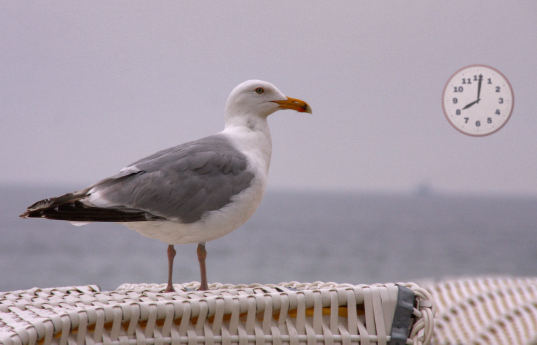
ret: 8:01
